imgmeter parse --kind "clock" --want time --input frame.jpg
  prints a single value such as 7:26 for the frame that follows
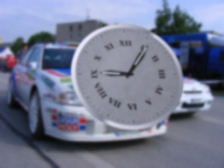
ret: 9:06
